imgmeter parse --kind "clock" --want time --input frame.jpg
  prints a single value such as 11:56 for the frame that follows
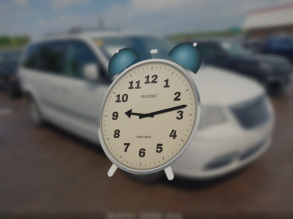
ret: 9:13
